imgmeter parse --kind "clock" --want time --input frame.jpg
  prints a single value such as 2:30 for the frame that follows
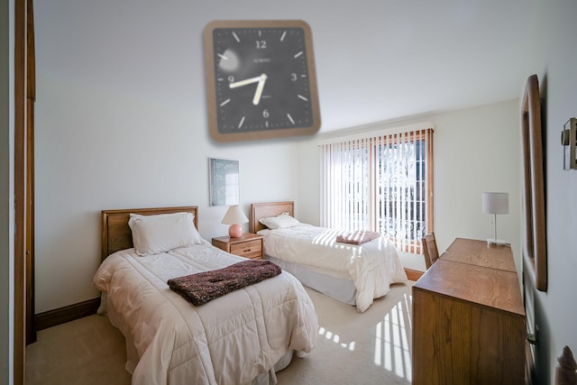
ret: 6:43
